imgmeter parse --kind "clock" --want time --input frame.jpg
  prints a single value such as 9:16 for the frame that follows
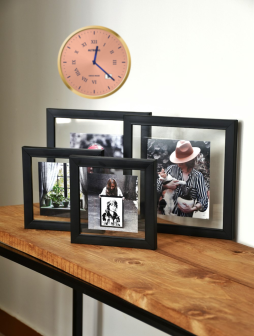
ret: 12:22
